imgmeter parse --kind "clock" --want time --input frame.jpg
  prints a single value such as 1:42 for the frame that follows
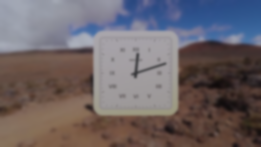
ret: 12:12
